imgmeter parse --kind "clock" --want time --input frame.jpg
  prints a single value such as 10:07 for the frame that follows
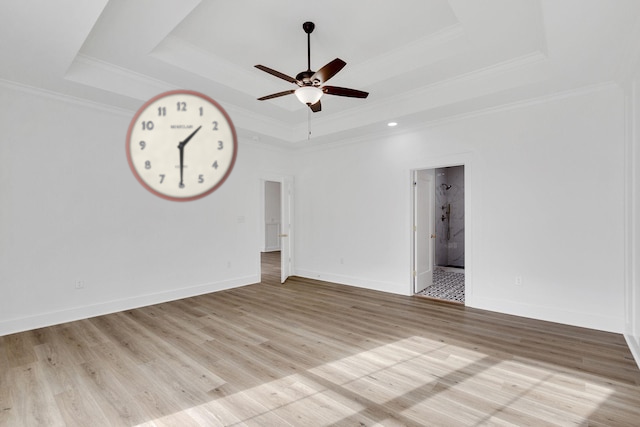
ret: 1:30
